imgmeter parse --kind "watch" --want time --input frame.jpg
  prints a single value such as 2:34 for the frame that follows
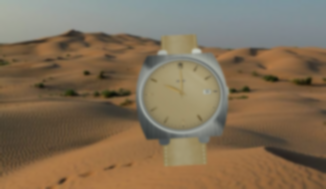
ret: 10:00
